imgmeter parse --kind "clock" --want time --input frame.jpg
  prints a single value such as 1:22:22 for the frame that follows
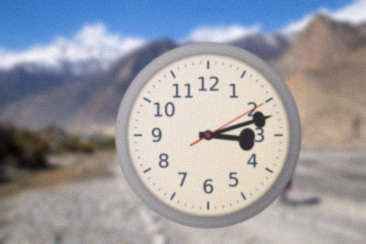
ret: 3:12:10
